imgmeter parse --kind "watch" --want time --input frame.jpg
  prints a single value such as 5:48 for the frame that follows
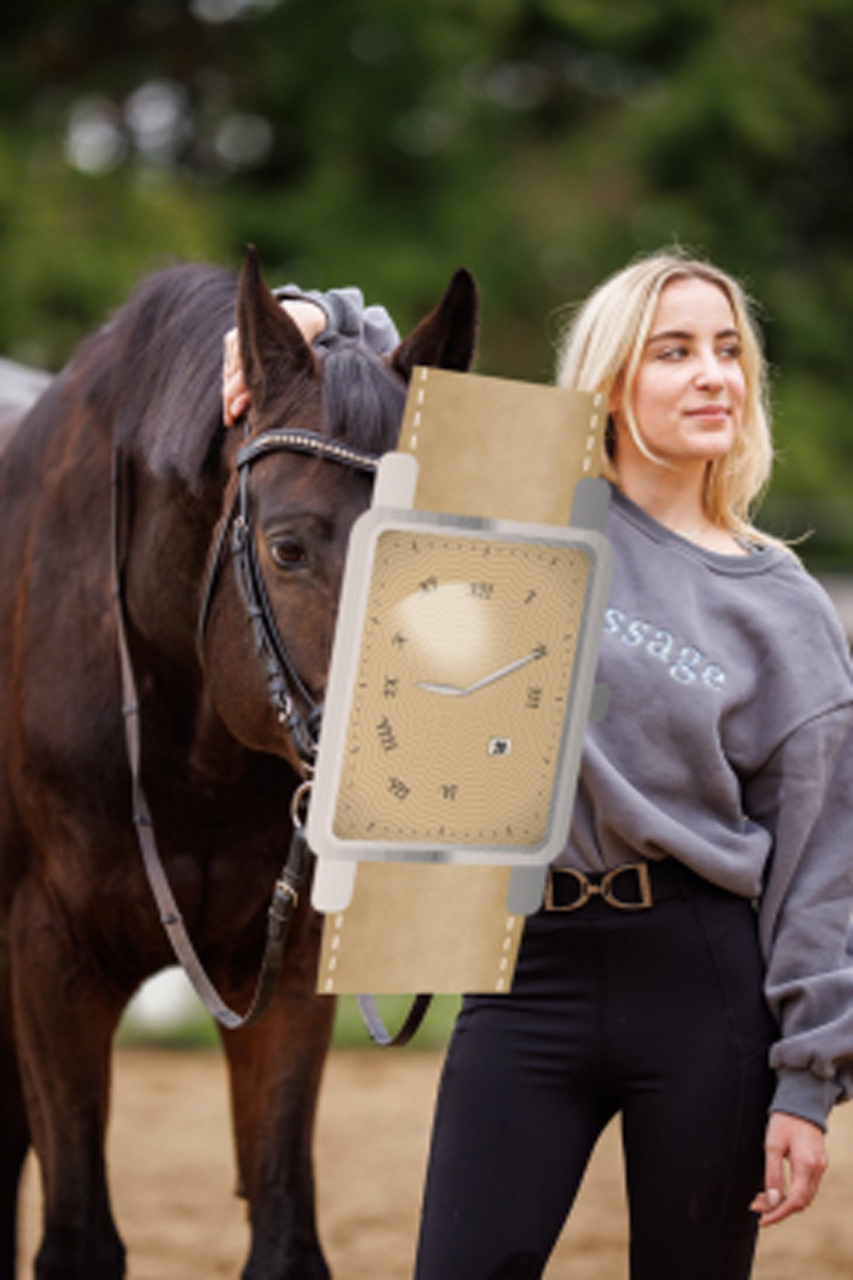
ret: 9:10
